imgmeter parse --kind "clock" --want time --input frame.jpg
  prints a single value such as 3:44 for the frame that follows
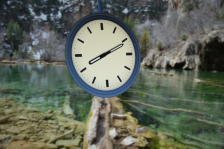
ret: 8:11
